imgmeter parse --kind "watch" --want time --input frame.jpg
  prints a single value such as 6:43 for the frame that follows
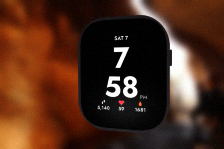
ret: 7:58
